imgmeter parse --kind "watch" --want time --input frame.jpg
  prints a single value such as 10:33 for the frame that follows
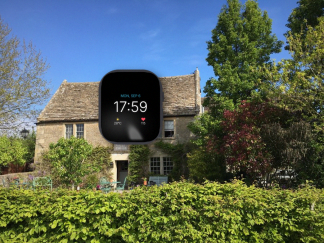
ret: 17:59
